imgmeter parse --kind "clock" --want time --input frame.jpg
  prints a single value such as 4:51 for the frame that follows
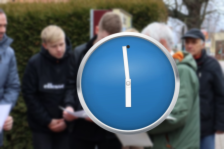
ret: 5:59
